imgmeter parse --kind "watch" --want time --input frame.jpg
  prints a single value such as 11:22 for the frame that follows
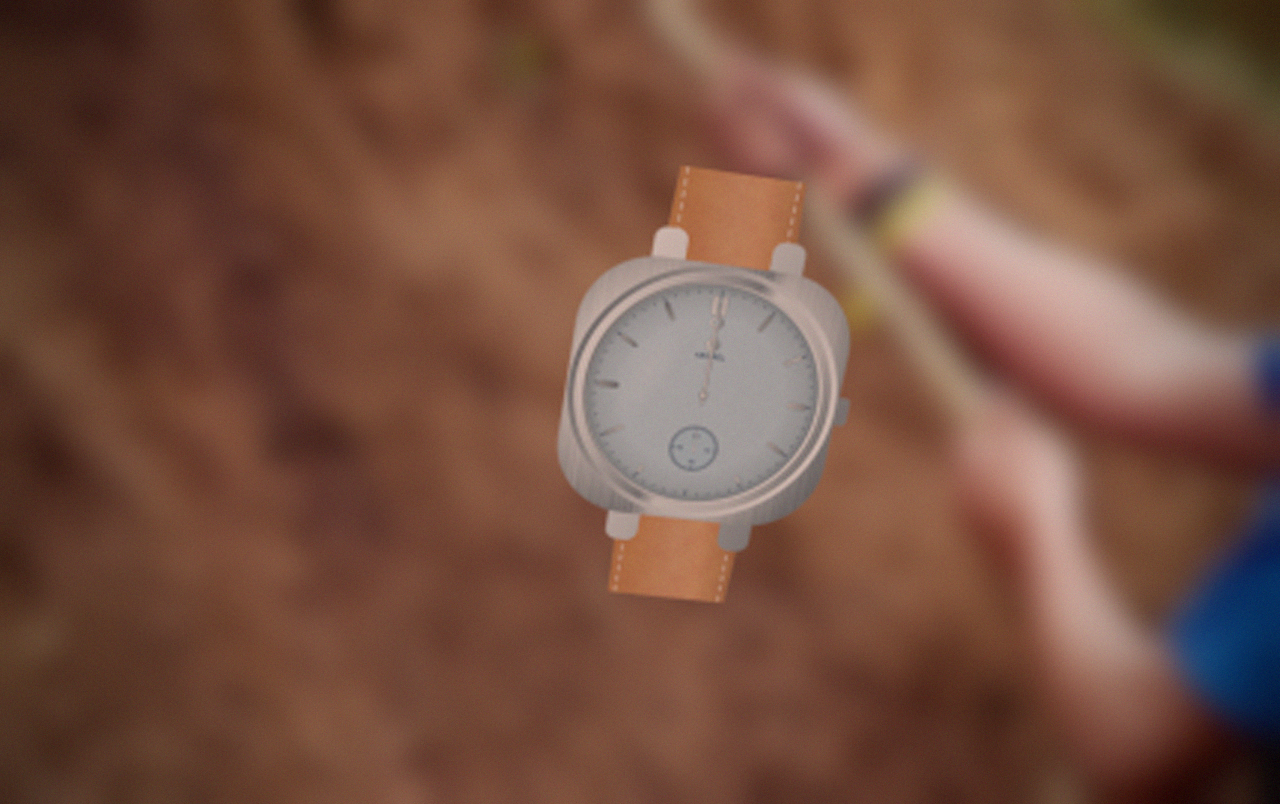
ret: 12:00
